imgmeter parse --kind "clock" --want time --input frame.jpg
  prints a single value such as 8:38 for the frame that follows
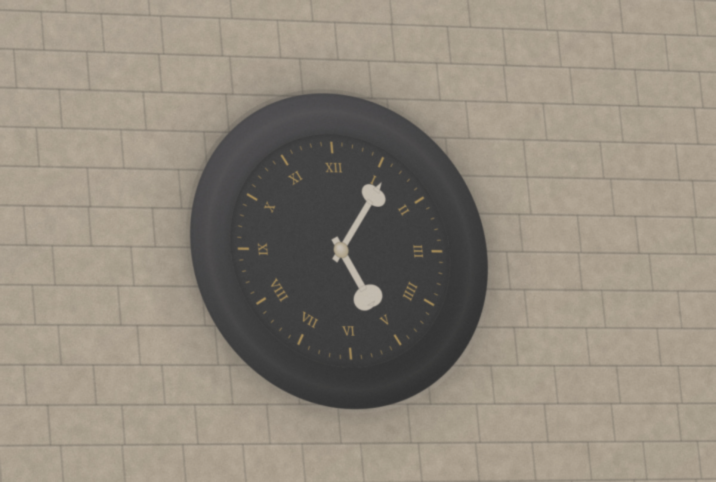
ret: 5:06
